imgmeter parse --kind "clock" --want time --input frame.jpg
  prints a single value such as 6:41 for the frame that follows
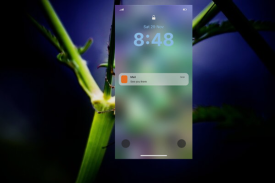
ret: 8:48
